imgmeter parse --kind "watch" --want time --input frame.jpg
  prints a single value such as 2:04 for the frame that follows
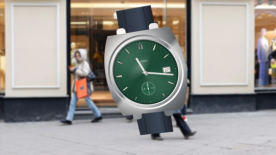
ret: 11:17
